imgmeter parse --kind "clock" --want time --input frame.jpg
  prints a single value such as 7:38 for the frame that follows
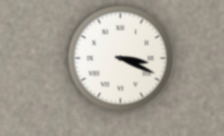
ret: 3:19
